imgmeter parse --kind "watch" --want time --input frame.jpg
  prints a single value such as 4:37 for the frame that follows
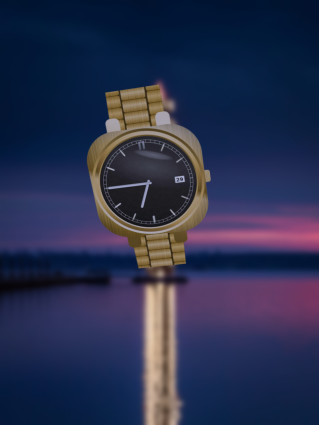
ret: 6:45
